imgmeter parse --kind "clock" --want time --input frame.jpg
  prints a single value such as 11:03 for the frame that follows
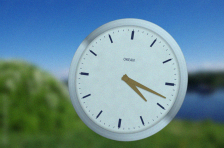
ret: 4:18
